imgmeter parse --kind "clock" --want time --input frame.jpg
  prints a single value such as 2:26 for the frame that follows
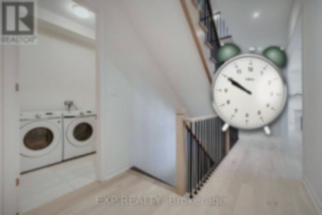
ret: 9:50
